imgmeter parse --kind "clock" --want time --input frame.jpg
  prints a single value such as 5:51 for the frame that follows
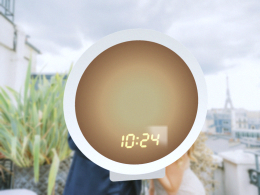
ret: 10:24
